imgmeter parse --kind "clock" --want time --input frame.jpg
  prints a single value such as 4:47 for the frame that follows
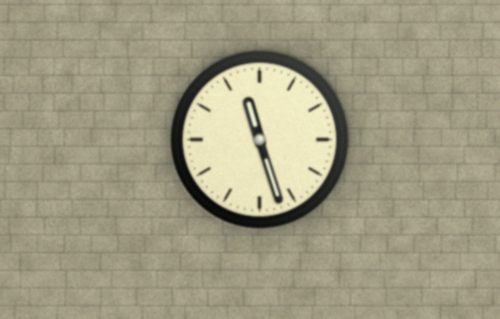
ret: 11:27
